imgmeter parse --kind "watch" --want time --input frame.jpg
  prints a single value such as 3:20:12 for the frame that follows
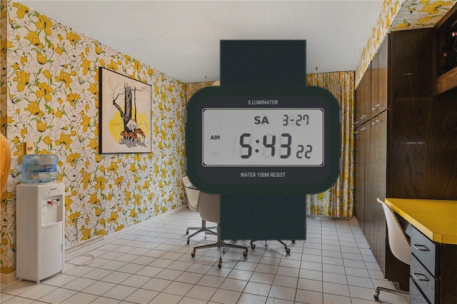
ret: 5:43:22
